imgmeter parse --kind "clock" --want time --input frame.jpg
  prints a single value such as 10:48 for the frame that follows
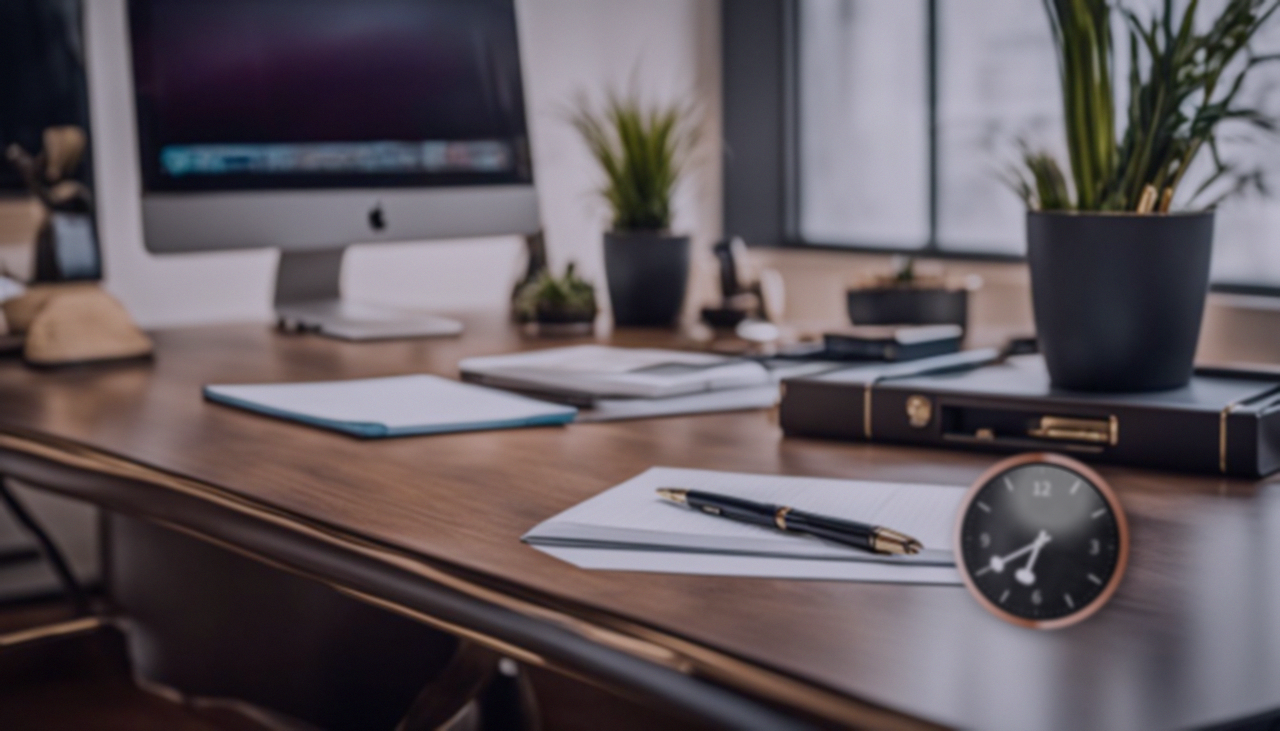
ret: 6:40
